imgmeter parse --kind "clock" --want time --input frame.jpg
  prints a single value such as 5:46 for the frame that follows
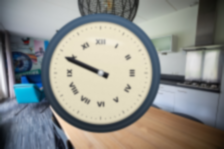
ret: 9:49
